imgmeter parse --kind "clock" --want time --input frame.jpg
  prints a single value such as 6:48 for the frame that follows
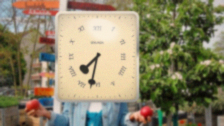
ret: 7:32
